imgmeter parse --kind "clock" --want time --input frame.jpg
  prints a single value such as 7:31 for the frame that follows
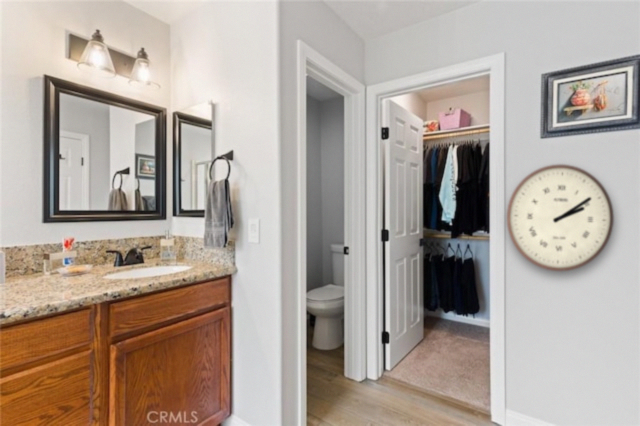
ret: 2:09
